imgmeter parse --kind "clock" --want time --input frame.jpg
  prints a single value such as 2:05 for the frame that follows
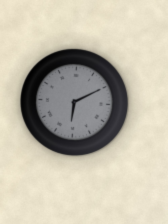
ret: 6:10
